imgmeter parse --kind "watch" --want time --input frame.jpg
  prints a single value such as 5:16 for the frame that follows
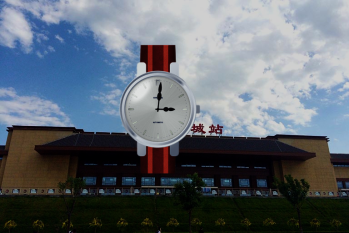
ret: 3:01
